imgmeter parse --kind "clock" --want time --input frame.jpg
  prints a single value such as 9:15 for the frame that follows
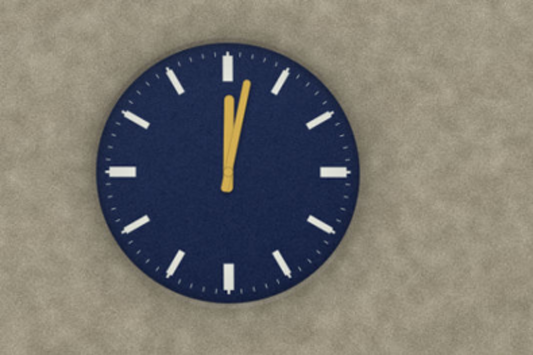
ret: 12:02
